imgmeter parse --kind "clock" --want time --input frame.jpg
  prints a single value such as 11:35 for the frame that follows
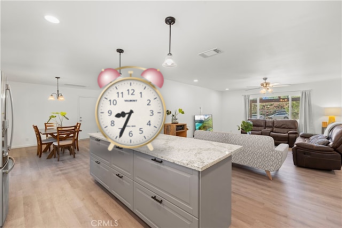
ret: 8:34
